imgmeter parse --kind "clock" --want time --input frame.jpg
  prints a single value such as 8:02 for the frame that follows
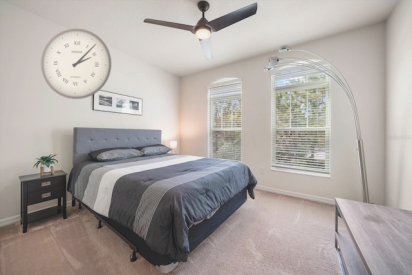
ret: 2:07
